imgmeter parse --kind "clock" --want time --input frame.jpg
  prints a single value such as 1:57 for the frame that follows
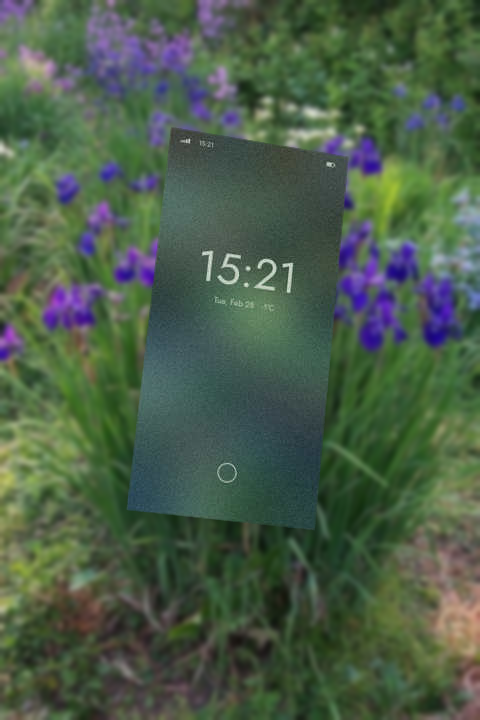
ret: 15:21
